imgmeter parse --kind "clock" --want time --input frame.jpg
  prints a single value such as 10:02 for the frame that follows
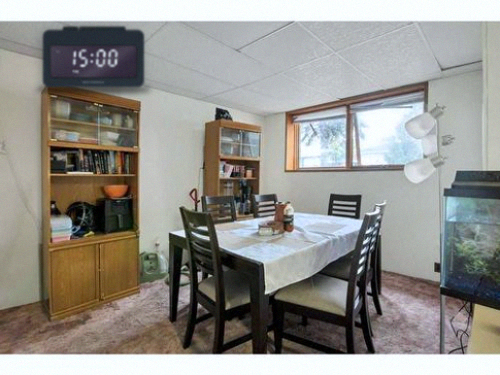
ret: 15:00
